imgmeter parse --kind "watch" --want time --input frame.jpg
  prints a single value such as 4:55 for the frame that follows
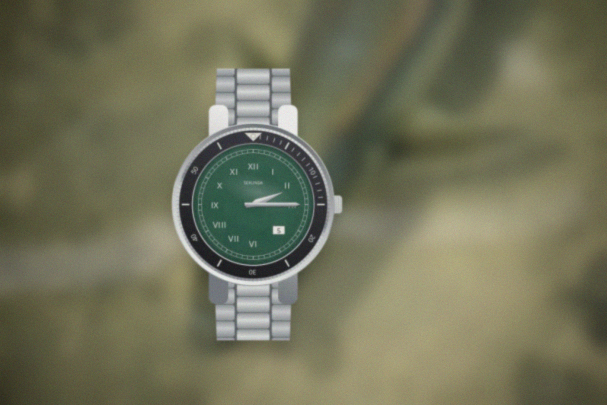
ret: 2:15
